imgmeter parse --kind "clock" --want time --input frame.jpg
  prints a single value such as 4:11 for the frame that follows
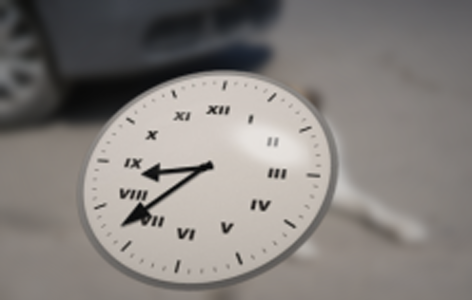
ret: 8:37
